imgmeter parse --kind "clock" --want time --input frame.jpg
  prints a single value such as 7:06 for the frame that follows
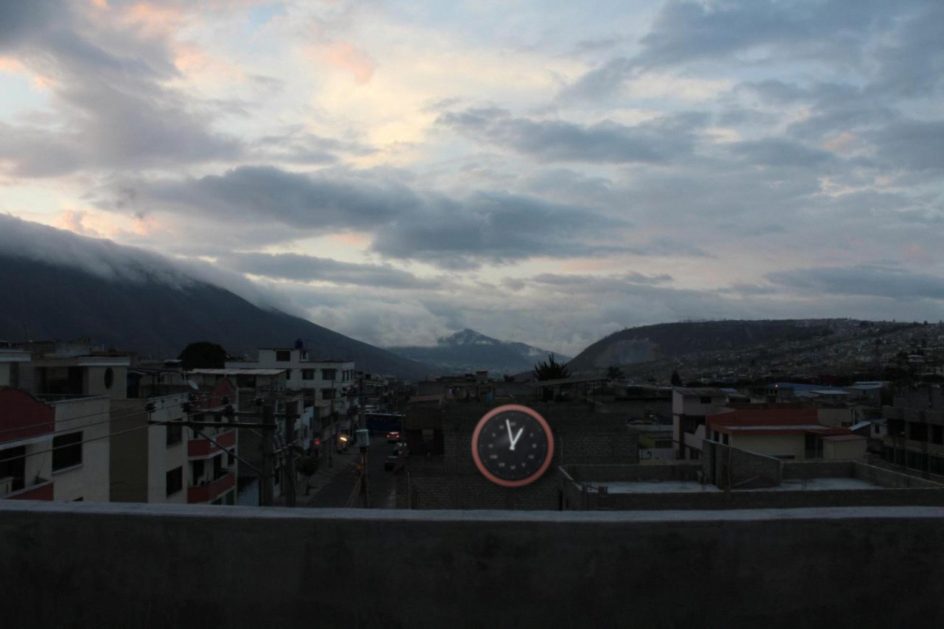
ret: 12:58
